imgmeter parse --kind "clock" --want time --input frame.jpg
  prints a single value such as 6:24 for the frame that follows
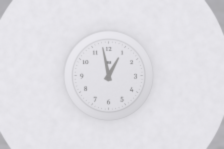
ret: 12:58
